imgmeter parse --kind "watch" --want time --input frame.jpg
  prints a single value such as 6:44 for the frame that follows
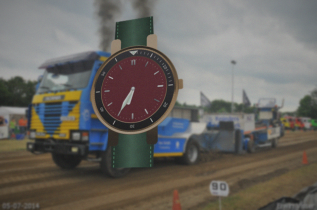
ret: 6:35
